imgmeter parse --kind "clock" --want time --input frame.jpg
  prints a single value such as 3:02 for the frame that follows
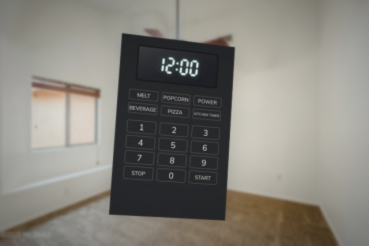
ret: 12:00
